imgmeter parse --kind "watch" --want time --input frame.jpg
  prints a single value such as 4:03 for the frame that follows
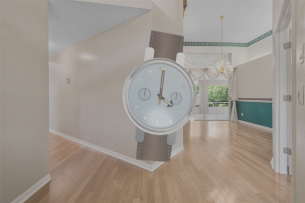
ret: 4:00
